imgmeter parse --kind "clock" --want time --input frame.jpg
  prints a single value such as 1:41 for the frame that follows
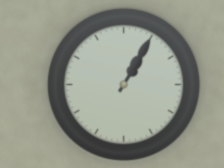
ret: 1:05
